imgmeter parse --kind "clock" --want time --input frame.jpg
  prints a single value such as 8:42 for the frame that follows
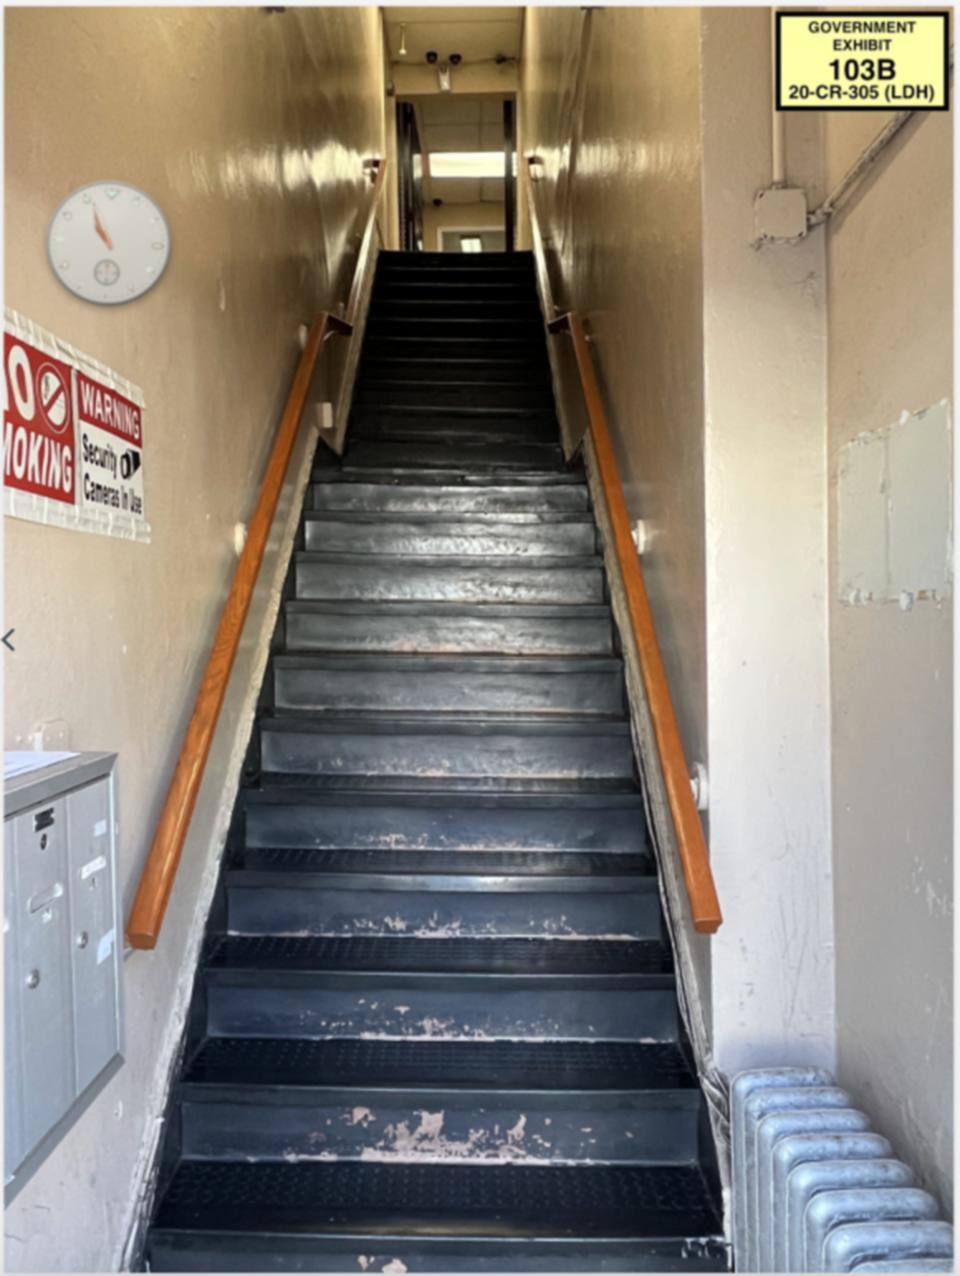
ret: 10:56
